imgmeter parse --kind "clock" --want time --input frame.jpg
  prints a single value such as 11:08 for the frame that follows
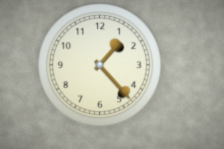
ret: 1:23
